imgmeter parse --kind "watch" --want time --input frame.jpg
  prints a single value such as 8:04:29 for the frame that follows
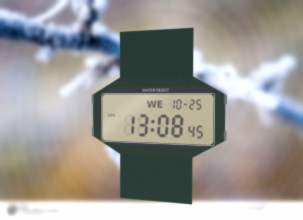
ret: 13:08:45
